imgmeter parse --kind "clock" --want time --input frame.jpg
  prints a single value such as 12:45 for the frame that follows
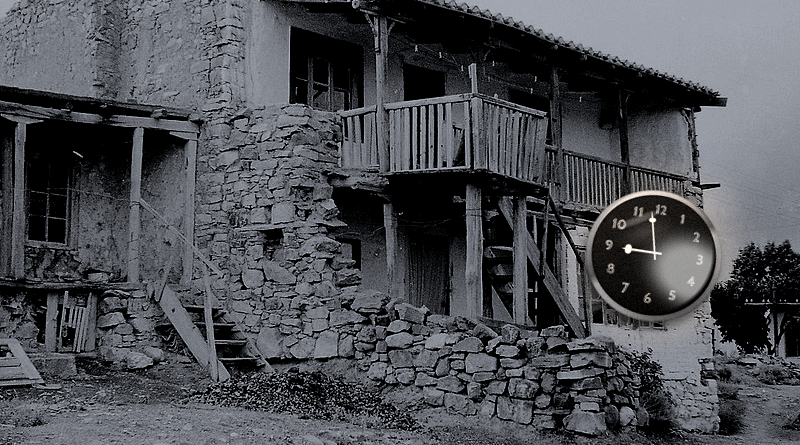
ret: 8:58
